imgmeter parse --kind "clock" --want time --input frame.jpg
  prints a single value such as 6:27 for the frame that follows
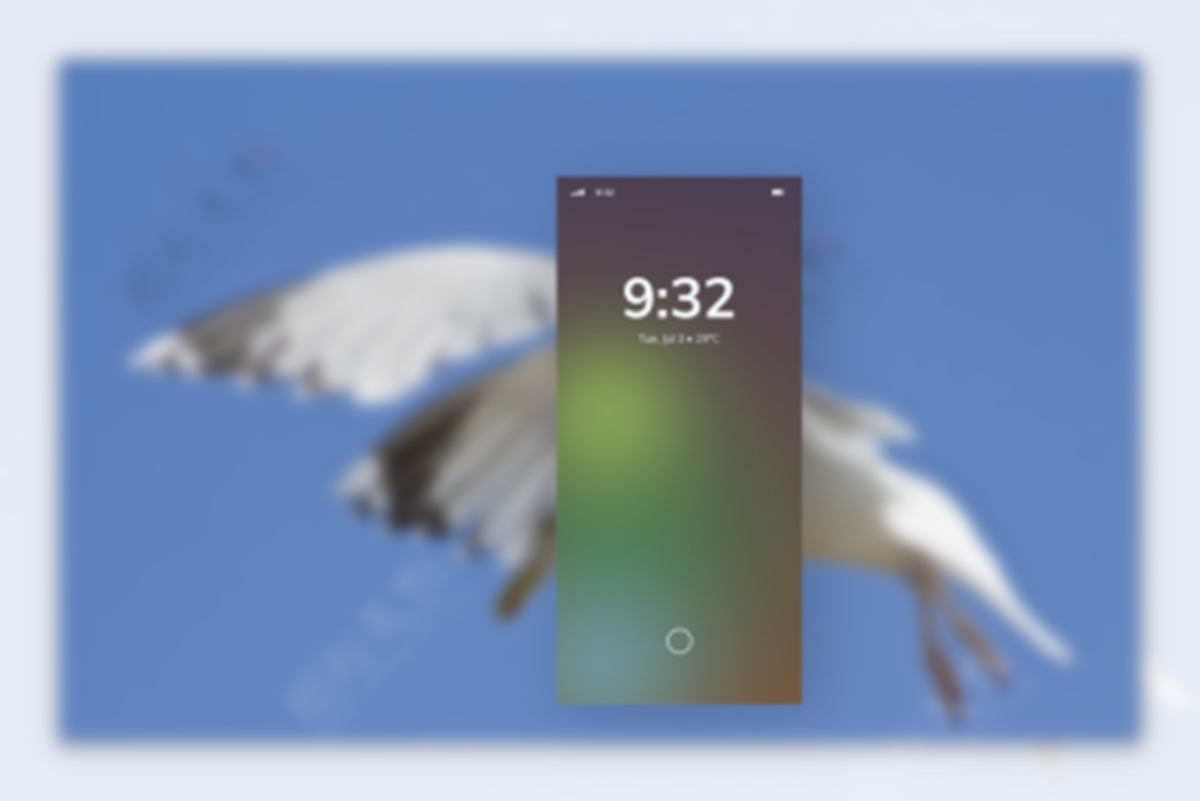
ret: 9:32
